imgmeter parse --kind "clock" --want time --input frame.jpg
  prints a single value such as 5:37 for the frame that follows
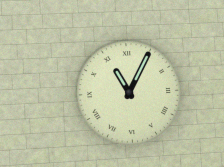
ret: 11:05
